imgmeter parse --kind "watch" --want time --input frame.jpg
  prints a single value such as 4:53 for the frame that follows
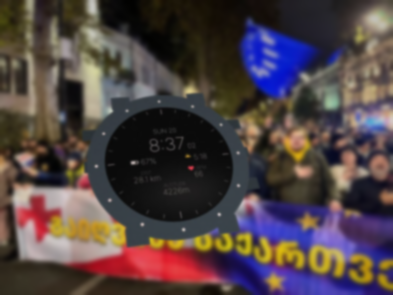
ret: 8:37
